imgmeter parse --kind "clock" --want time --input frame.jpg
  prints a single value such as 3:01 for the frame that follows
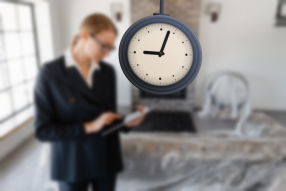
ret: 9:03
